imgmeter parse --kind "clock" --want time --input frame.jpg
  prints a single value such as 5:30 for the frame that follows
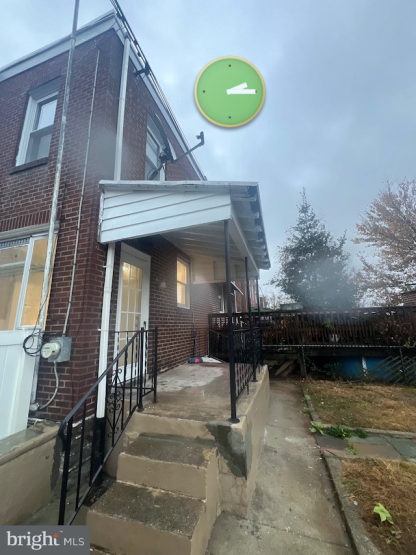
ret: 2:15
